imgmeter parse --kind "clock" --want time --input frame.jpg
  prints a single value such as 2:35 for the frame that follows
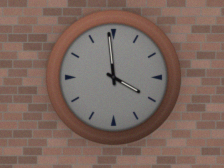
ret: 3:59
